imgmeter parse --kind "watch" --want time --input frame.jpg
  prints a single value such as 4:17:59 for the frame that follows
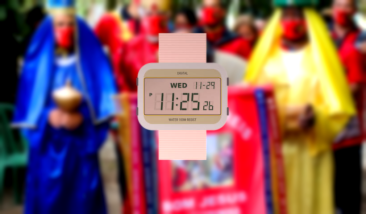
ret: 11:25:26
